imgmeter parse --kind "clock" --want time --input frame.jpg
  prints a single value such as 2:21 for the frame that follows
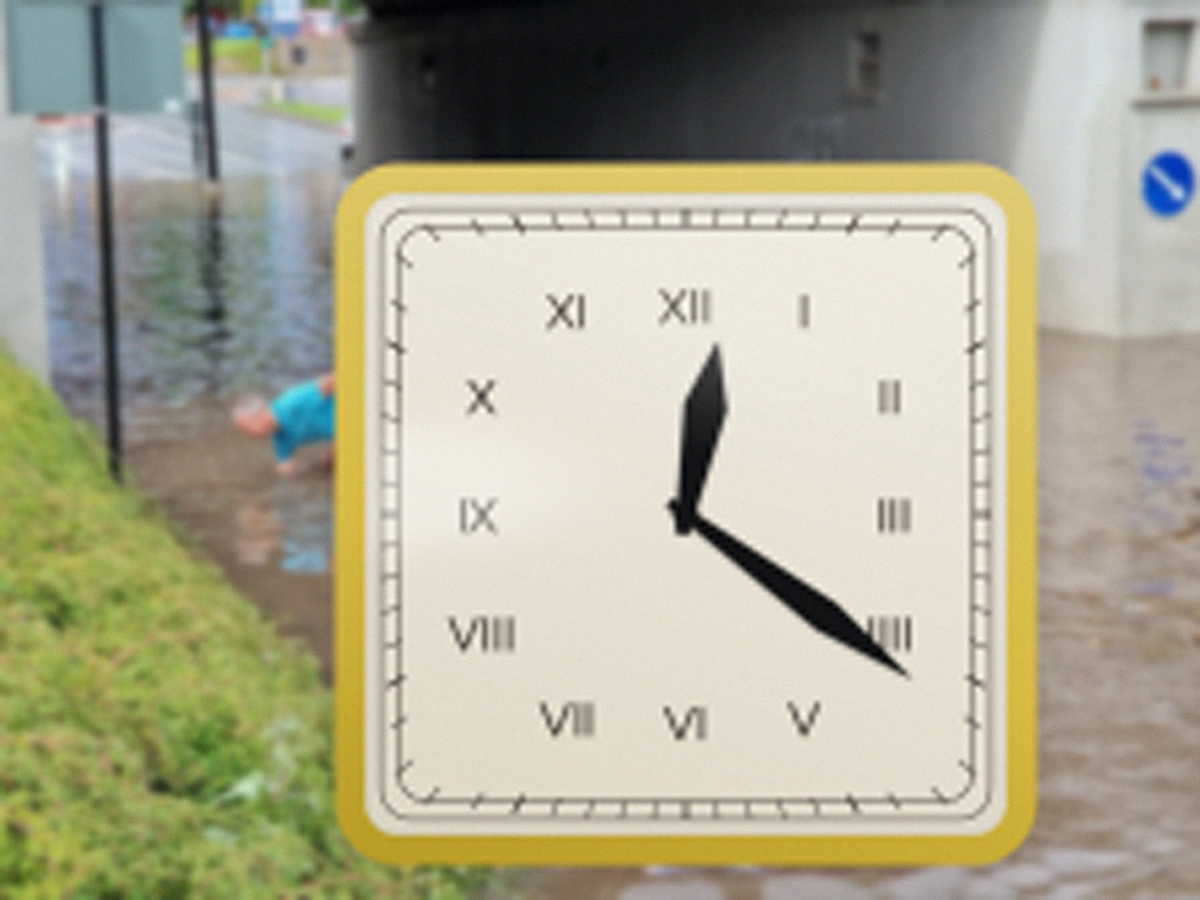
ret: 12:21
